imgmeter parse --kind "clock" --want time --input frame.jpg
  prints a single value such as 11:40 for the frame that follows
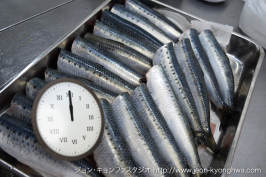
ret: 12:00
